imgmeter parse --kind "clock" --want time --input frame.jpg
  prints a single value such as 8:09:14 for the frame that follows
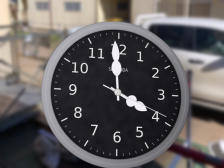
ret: 3:59:19
